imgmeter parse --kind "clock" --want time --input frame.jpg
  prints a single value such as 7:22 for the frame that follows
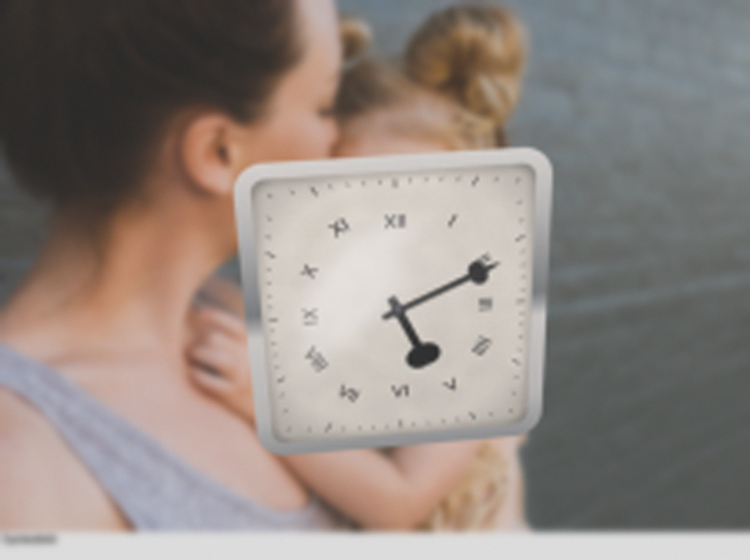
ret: 5:11
